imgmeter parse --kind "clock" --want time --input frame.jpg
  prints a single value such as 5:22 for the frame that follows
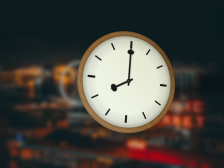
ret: 8:00
